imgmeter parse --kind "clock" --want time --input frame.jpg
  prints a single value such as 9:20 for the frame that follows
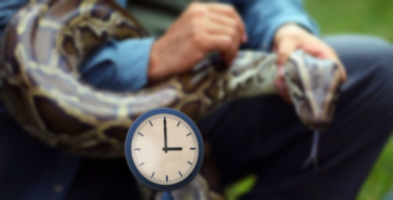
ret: 3:00
